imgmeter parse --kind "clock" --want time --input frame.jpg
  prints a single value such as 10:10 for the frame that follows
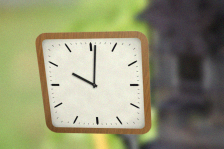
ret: 10:01
